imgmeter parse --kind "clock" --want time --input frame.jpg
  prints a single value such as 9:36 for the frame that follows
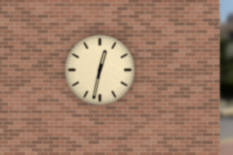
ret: 12:32
